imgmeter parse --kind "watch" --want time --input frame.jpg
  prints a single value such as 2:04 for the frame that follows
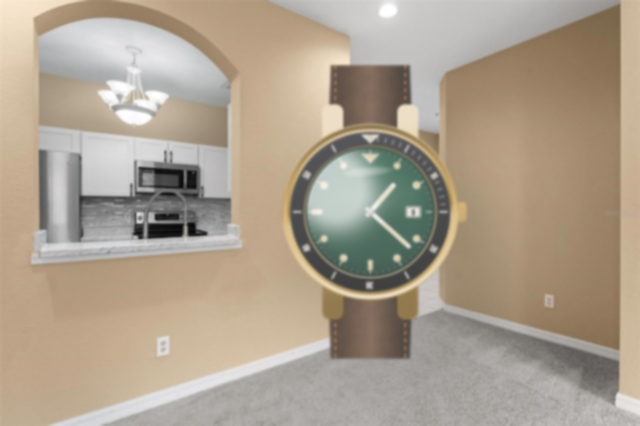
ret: 1:22
